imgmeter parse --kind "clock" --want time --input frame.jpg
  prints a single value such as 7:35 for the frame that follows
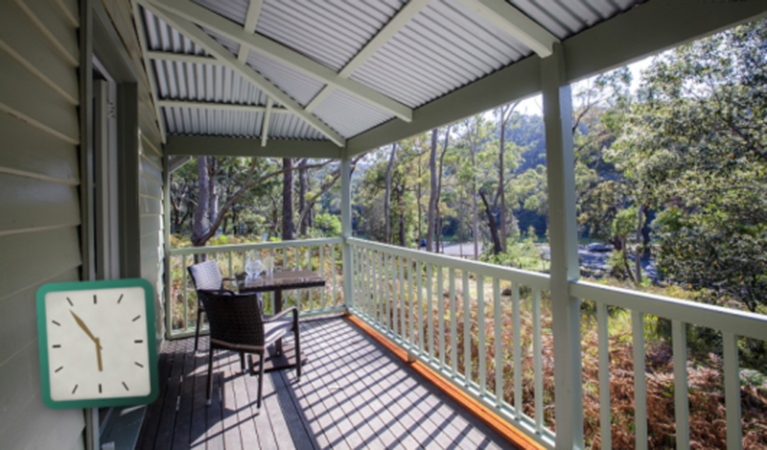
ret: 5:54
